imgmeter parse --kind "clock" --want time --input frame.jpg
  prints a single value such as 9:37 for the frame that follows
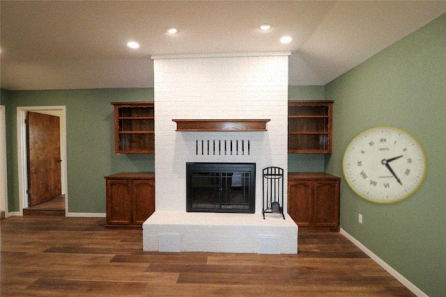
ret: 2:25
